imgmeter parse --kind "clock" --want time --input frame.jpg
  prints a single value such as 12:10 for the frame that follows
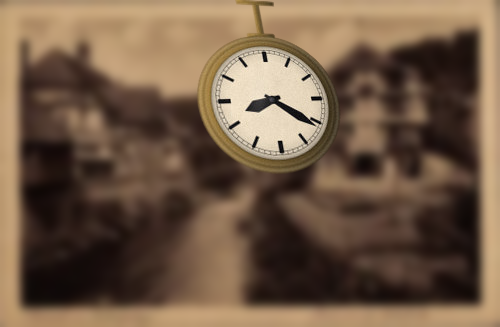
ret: 8:21
